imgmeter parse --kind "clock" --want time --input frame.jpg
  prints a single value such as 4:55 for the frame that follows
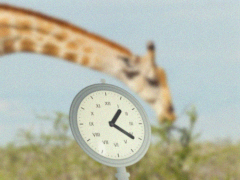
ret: 1:21
